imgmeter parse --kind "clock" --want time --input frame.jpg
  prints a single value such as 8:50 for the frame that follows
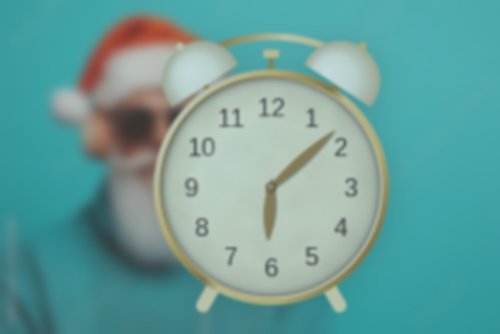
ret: 6:08
